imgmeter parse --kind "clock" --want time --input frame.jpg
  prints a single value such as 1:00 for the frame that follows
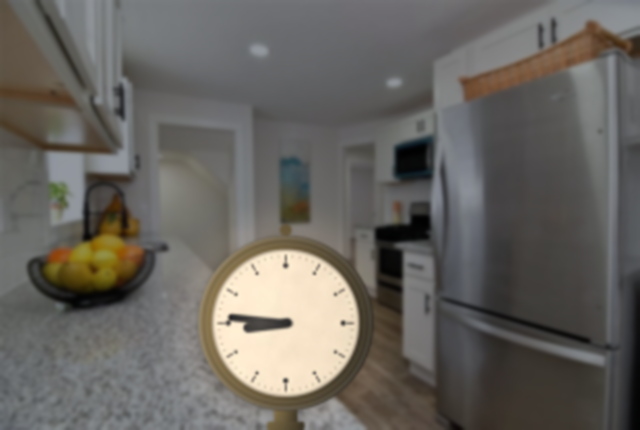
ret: 8:46
